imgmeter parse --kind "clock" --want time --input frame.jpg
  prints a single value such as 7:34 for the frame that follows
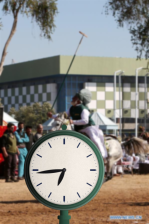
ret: 6:44
